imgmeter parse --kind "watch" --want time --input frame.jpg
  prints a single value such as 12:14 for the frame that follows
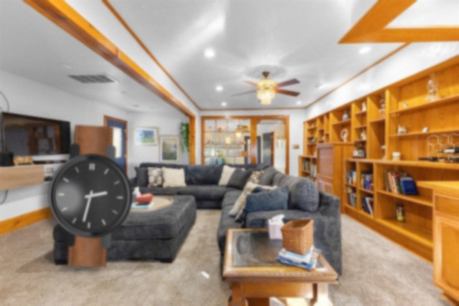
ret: 2:32
